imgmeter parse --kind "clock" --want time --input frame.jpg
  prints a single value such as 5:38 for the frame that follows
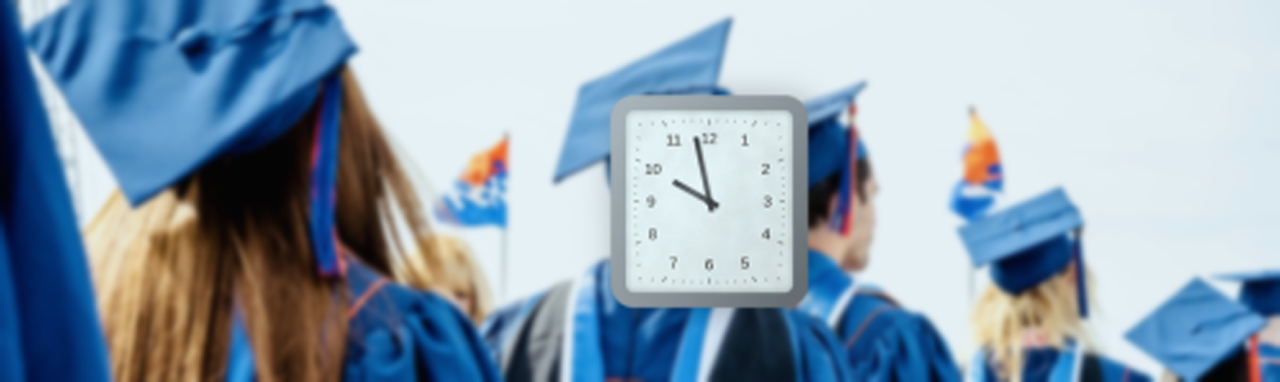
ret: 9:58
